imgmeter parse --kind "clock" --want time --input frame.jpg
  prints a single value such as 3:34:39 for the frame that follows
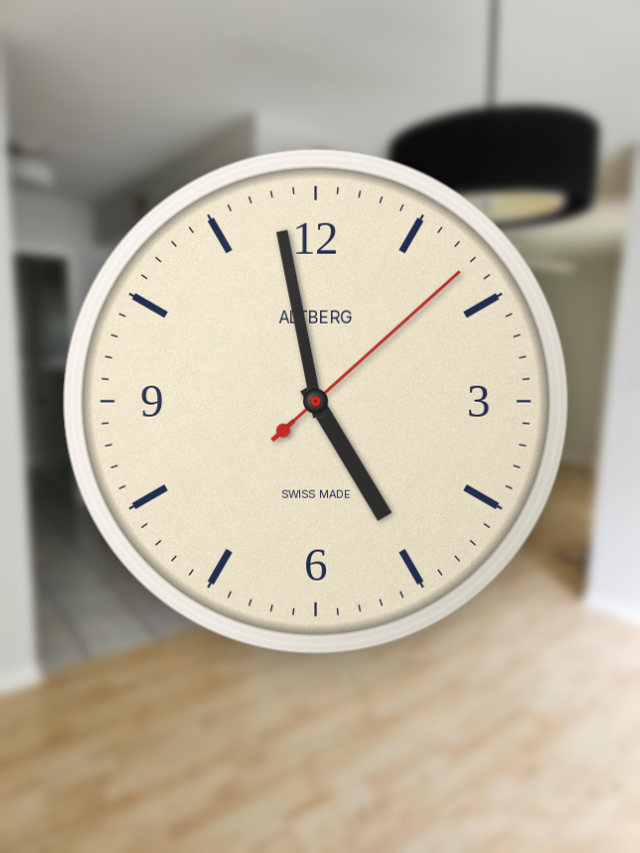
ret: 4:58:08
